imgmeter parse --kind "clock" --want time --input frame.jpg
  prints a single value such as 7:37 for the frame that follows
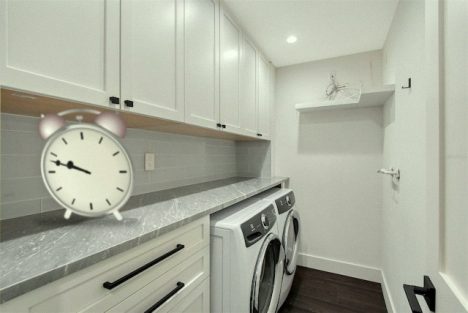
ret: 9:48
